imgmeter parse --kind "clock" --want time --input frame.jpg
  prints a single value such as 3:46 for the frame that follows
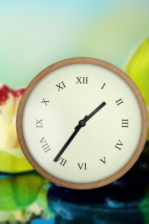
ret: 1:36
